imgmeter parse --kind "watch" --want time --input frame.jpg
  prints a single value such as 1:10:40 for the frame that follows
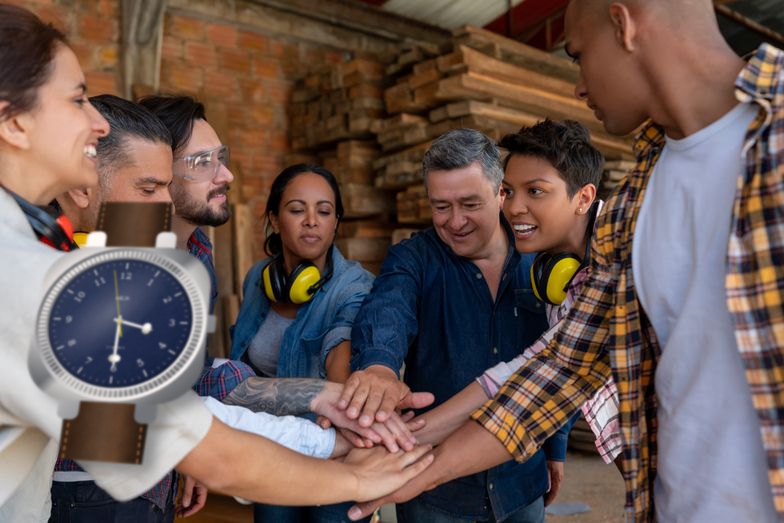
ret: 3:29:58
